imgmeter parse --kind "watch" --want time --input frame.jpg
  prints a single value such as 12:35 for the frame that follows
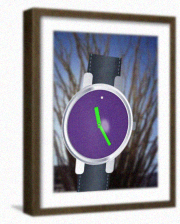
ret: 11:24
